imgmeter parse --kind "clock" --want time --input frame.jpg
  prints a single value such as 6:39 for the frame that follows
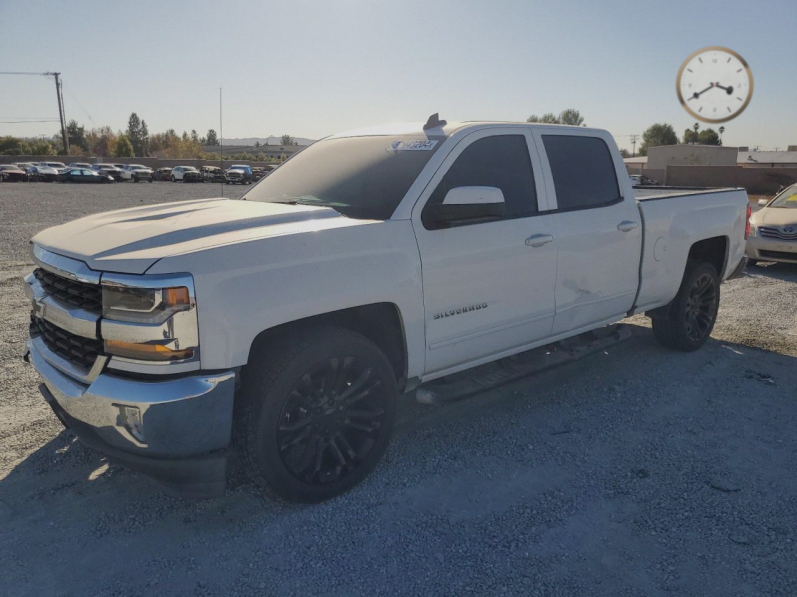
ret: 3:40
